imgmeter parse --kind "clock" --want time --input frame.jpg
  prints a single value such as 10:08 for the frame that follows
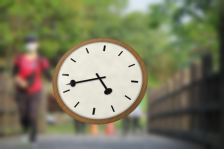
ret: 4:42
